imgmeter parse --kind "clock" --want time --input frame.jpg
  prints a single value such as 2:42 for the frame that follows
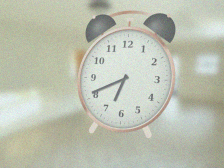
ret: 6:41
